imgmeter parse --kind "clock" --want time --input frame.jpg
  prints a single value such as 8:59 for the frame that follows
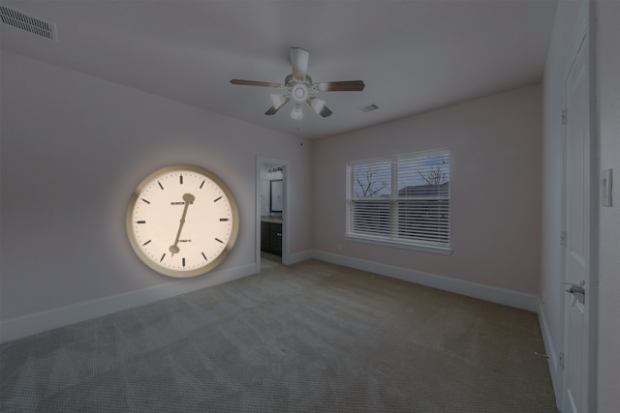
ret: 12:33
